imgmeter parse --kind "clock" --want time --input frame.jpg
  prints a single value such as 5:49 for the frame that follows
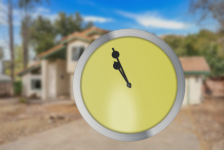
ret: 10:56
